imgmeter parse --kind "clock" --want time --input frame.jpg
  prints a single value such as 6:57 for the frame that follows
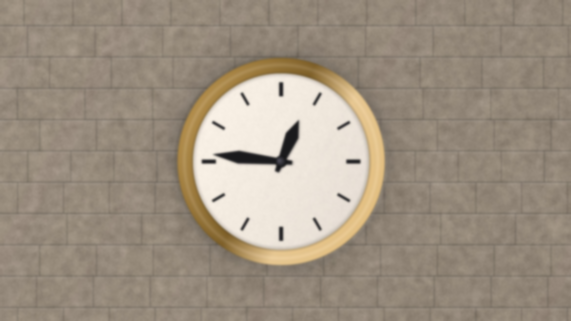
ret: 12:46
